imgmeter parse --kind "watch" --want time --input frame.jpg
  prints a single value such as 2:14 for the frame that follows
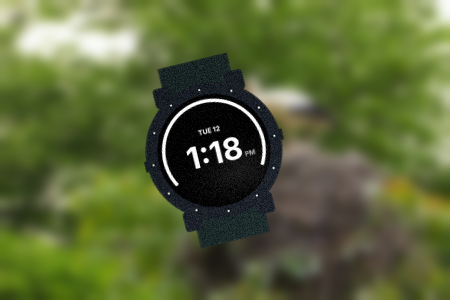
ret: 1:18
